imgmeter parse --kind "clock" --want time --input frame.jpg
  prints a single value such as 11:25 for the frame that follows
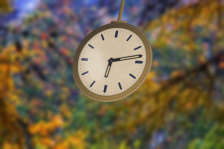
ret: 6:13
